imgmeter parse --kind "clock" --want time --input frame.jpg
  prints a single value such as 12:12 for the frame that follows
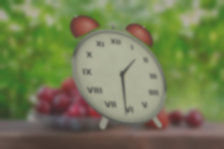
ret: 1:31
